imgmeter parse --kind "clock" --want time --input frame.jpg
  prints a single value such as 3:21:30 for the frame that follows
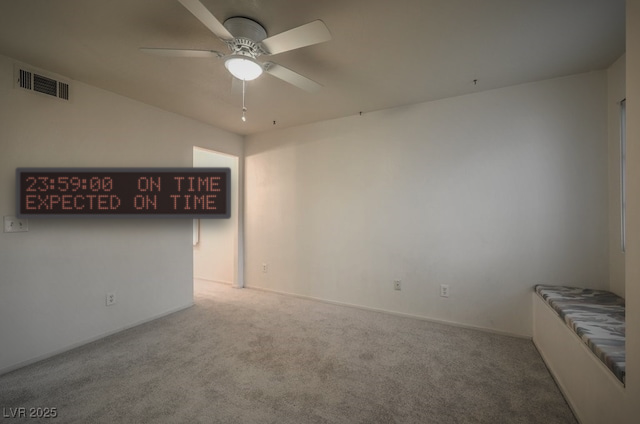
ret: 23:59:00
